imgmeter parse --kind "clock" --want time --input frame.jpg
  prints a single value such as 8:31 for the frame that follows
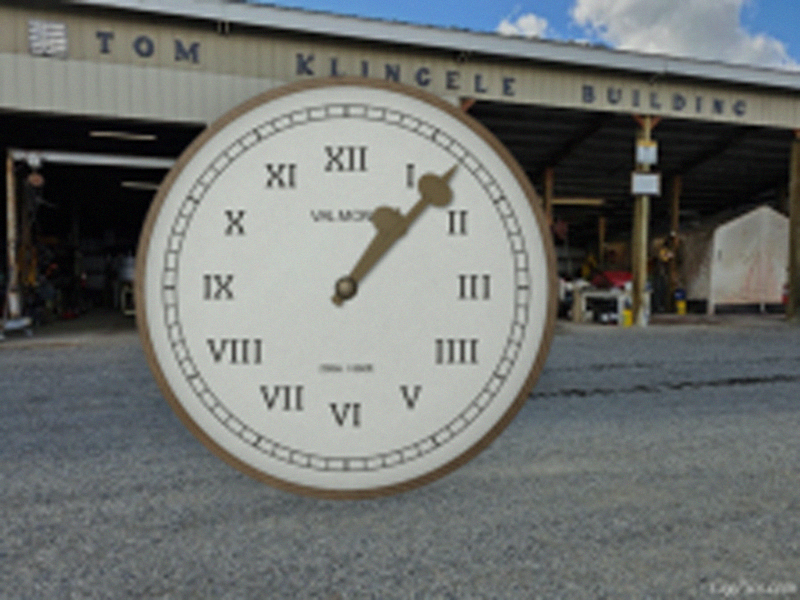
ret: 1:07
